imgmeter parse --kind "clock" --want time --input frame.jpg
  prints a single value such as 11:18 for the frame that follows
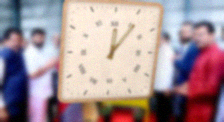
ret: 12:06
